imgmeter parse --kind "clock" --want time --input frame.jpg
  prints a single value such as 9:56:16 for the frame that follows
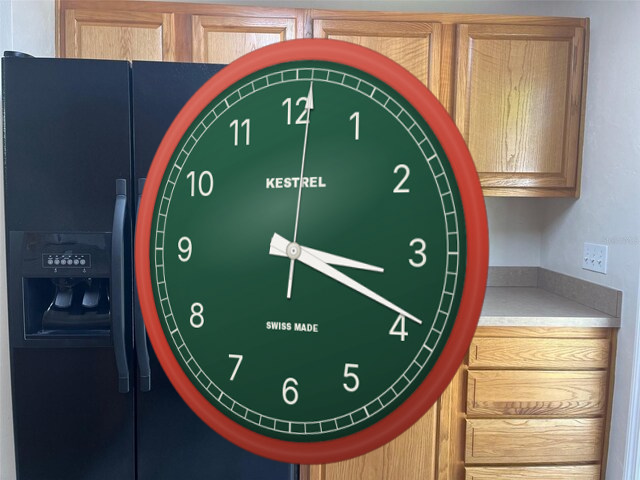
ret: 3:19:01
